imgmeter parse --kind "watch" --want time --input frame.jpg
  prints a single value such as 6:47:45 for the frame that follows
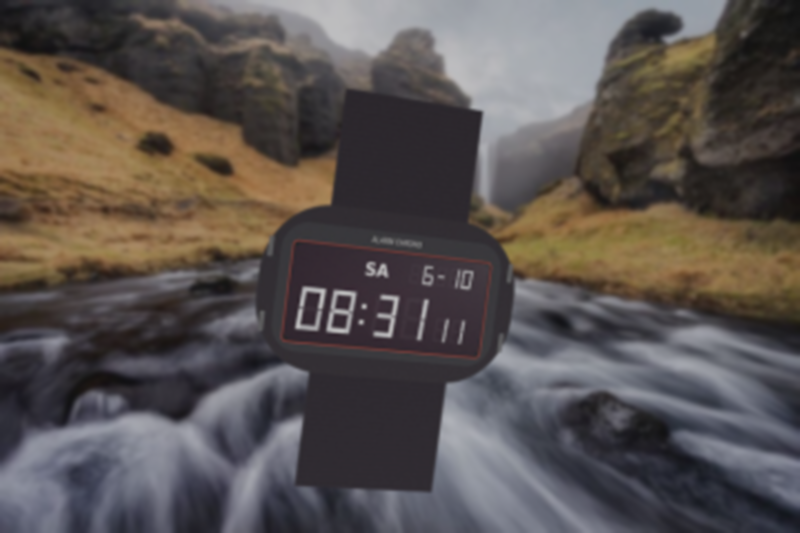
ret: 8:31:11
